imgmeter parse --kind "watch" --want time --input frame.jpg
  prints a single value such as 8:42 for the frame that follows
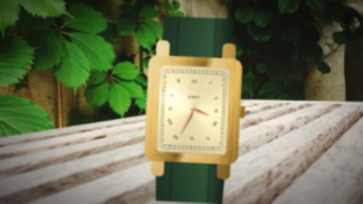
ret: 3:34
